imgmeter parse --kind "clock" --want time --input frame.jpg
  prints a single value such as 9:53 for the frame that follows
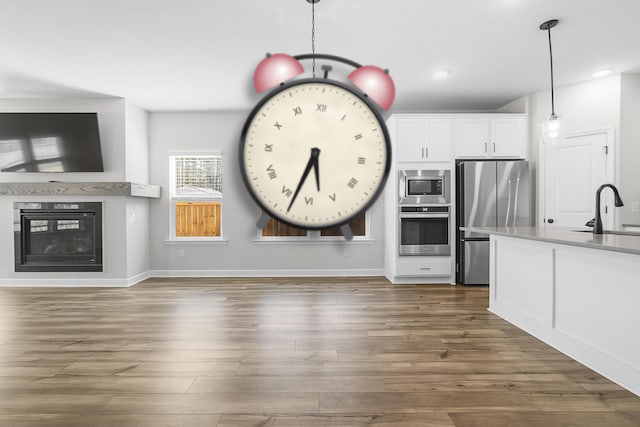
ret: 5:33
